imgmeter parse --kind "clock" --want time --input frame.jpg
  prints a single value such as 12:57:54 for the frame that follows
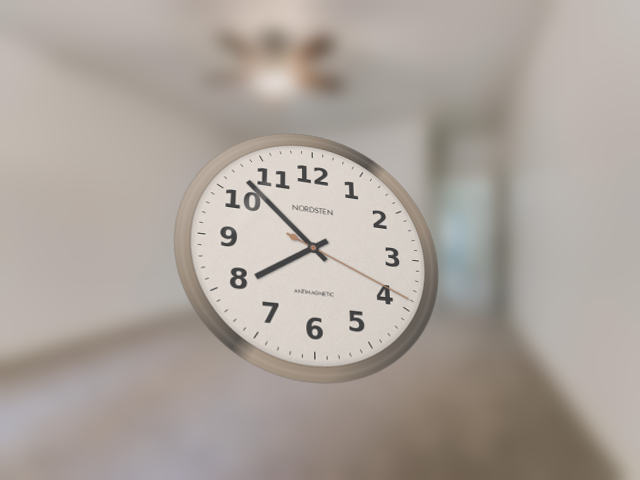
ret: 7:52:19
